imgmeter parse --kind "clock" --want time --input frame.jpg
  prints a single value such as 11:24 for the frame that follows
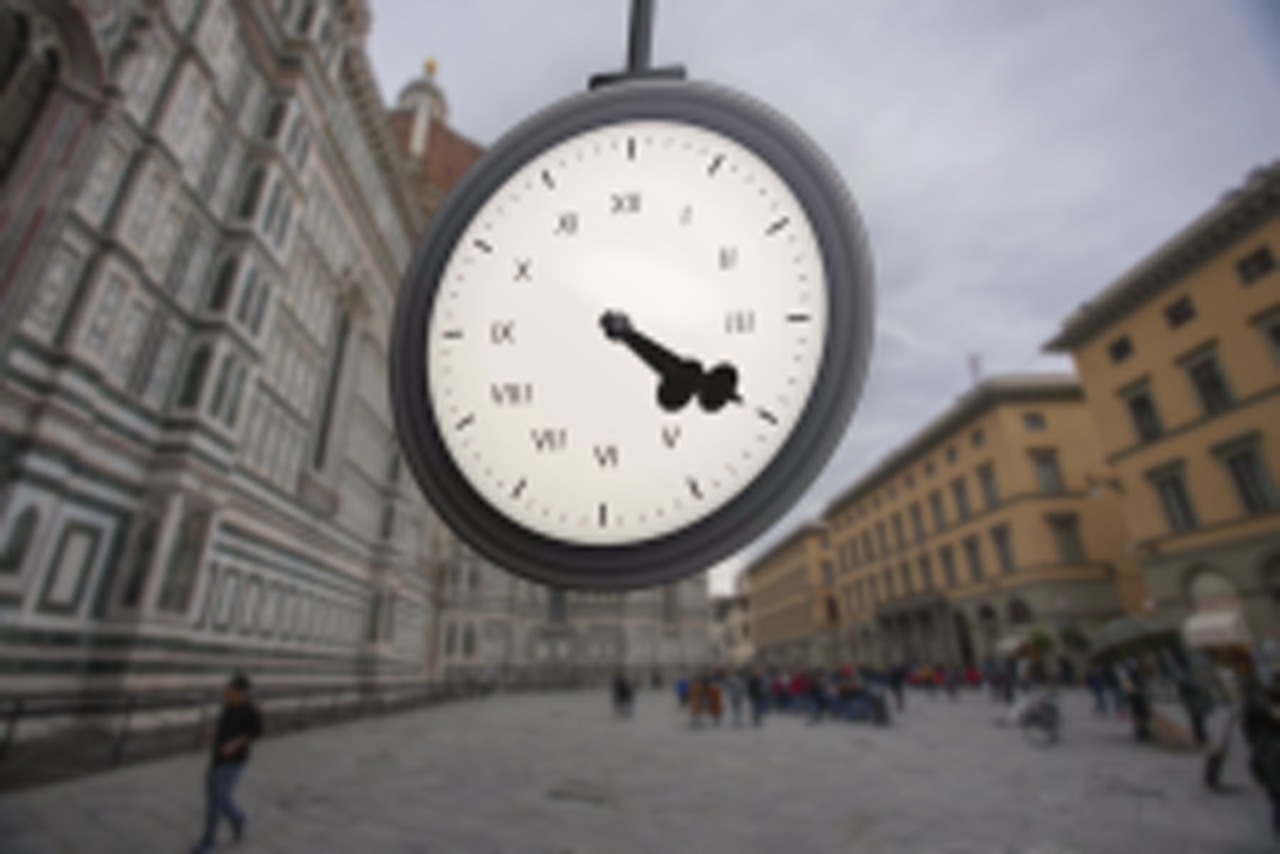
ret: 4:20
